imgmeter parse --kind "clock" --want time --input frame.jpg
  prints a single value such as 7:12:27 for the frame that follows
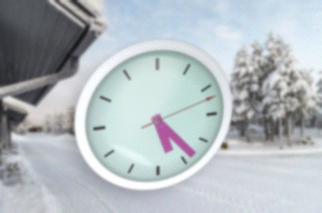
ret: 5:23:12
